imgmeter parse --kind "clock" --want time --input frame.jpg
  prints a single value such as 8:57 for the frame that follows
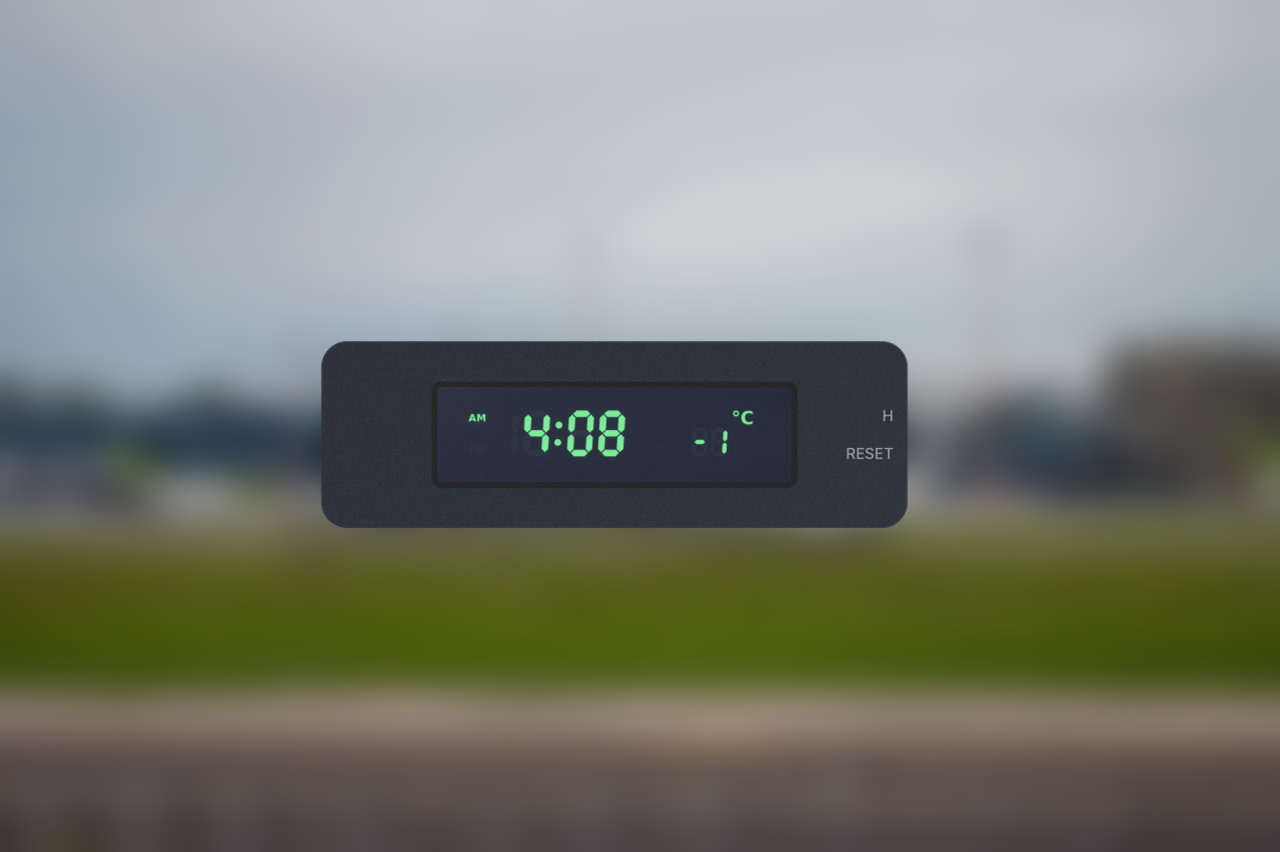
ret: 4:08
